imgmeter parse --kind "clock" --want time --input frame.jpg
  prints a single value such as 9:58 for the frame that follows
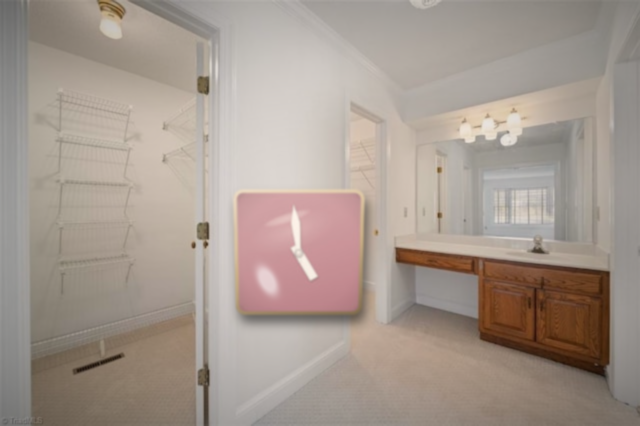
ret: 4:59
